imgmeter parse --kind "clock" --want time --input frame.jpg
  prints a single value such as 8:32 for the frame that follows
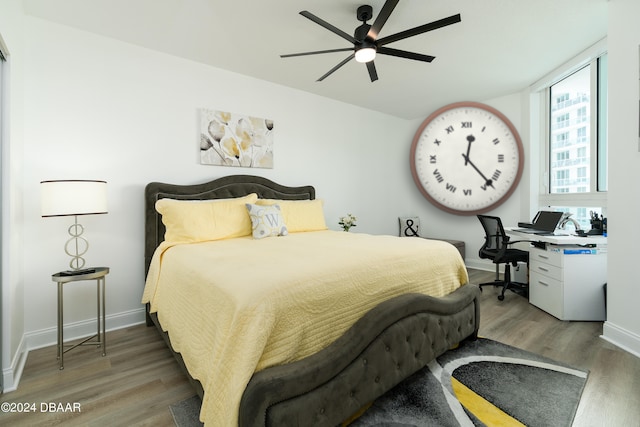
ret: 12:23
